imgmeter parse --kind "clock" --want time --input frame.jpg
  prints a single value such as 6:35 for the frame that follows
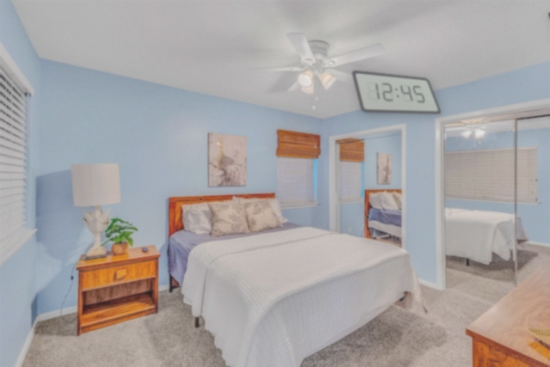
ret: 12:45
